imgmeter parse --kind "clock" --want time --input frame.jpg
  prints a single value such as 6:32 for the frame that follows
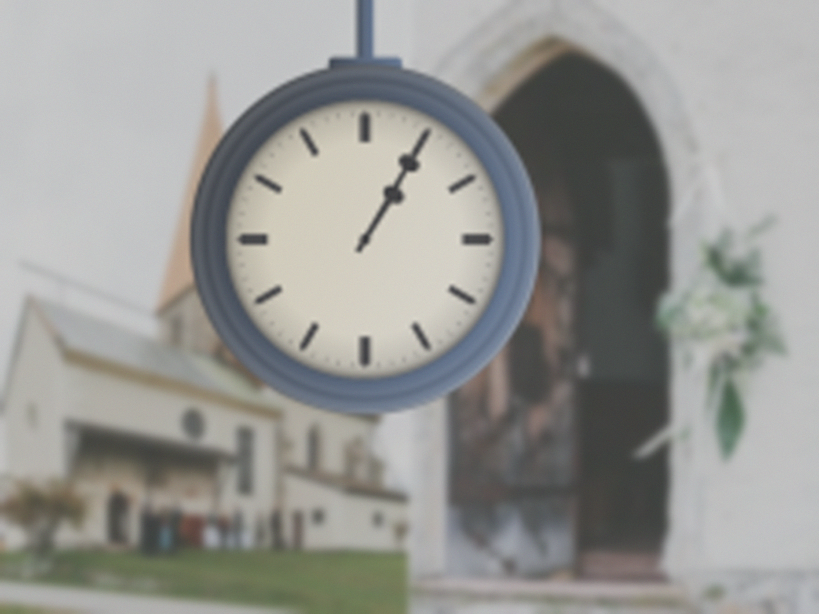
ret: 1:05
